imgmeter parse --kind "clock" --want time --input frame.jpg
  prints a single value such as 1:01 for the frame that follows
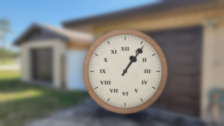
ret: 1:06
